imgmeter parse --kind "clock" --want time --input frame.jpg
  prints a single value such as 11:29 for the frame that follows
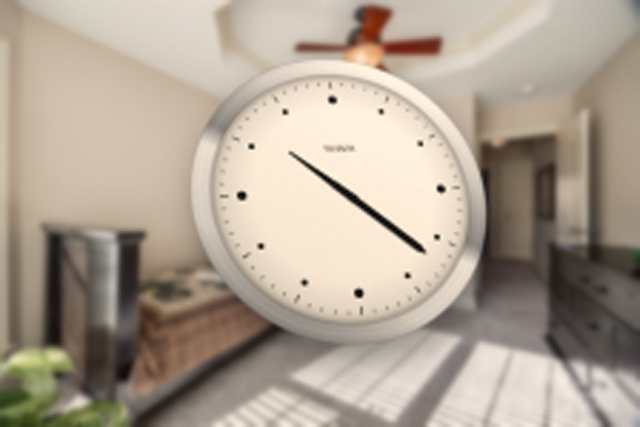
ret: 10:22
